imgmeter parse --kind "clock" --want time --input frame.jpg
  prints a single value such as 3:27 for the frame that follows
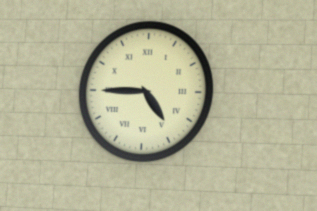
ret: 4:45
